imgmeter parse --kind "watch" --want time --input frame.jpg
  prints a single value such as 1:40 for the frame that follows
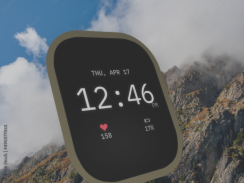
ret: 12:46
